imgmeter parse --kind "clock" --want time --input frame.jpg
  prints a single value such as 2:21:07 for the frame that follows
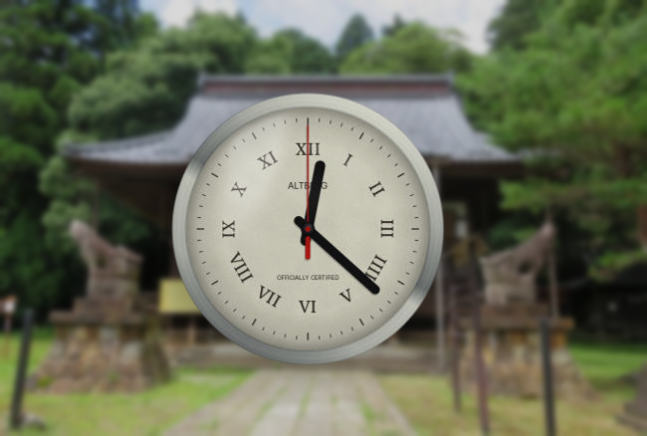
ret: 12:22:00
